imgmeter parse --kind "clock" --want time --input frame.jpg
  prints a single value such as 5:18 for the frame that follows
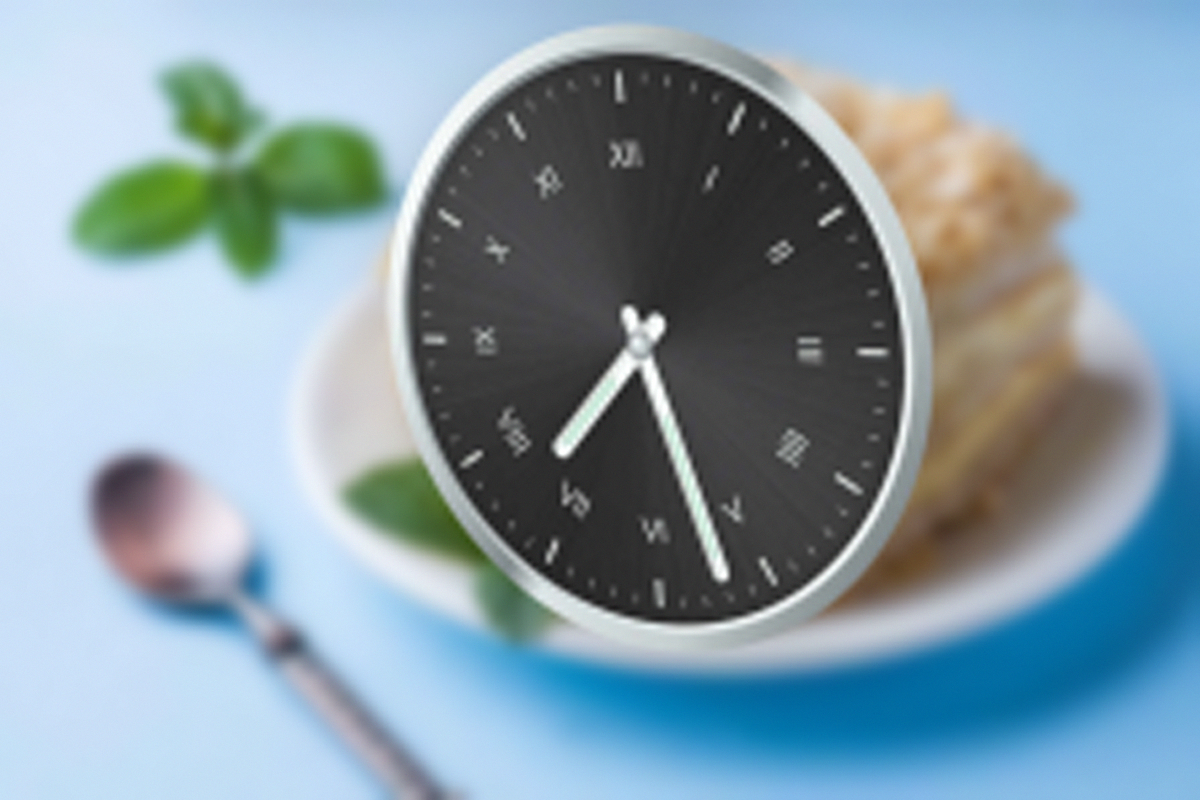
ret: 7:27
